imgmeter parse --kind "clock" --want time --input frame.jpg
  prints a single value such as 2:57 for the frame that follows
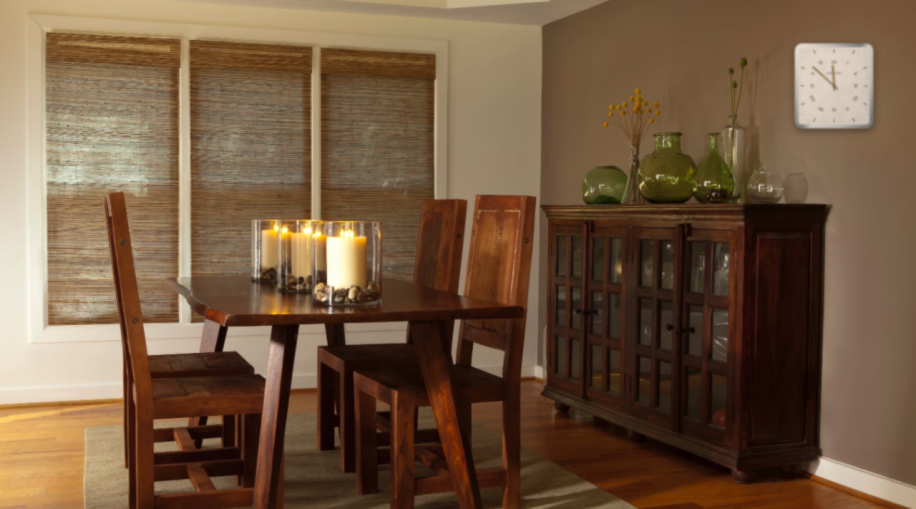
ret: 11:52
